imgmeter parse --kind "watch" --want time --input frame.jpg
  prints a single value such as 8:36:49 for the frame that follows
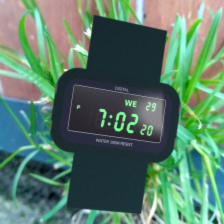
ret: 7:02:20
